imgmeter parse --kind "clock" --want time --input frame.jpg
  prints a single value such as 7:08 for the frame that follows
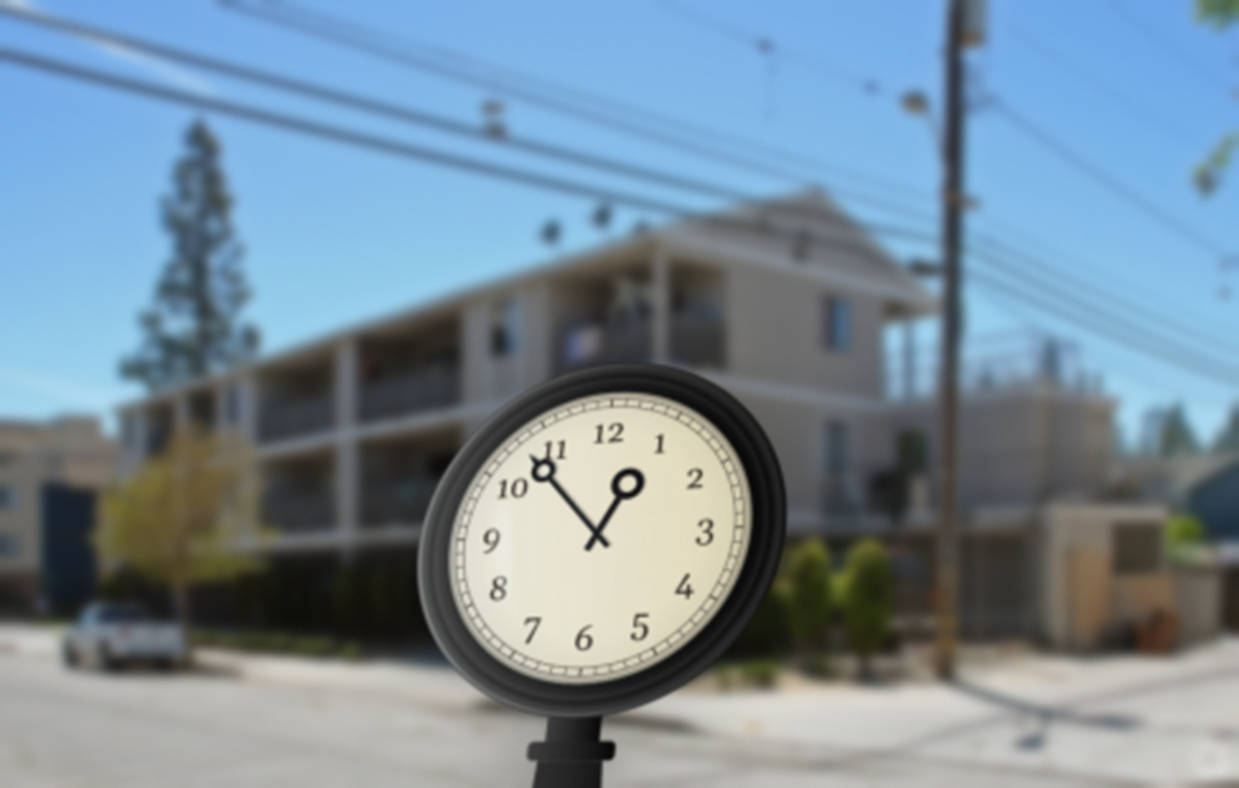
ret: 12:53
